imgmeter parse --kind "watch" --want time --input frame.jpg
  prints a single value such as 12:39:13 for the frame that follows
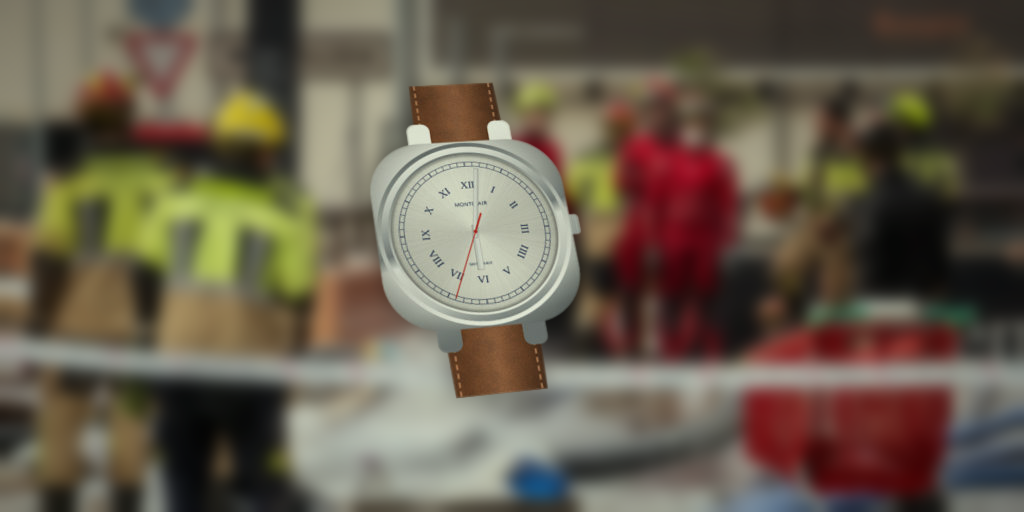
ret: 6:01:34
